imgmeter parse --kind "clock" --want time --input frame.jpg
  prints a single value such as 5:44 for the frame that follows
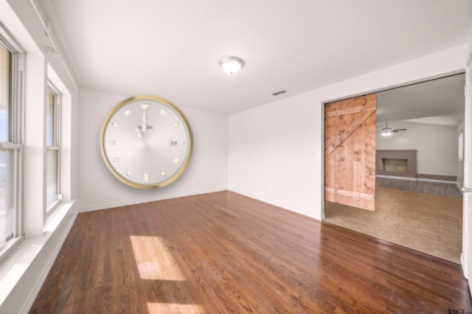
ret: 11:00
